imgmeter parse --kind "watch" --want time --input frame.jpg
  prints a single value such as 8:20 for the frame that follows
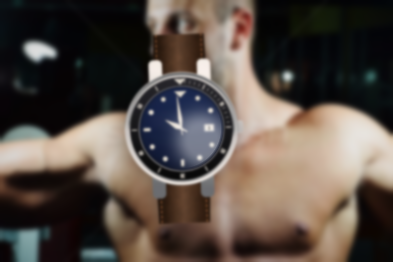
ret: 9:59
